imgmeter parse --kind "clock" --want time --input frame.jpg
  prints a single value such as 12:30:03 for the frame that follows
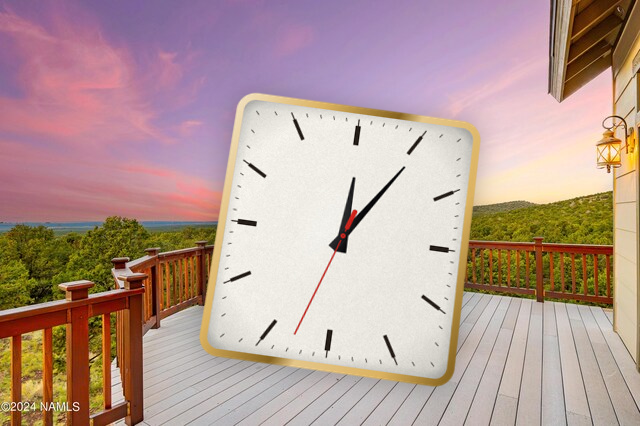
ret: 12:05:33
